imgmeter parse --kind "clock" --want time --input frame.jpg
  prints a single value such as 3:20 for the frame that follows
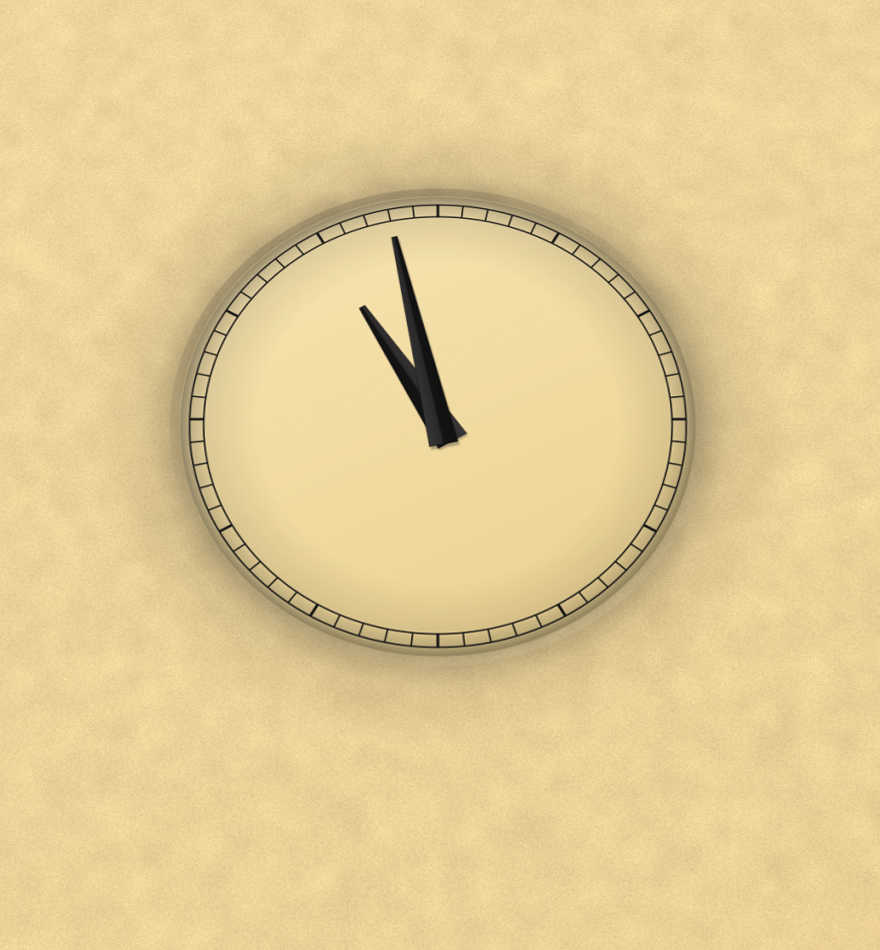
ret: 10:58
